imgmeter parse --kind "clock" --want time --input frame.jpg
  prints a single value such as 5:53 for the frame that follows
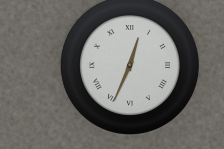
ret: 12:34
